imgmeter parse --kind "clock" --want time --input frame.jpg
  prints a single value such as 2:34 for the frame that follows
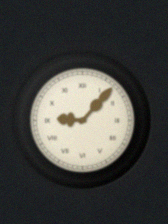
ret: 9:07
